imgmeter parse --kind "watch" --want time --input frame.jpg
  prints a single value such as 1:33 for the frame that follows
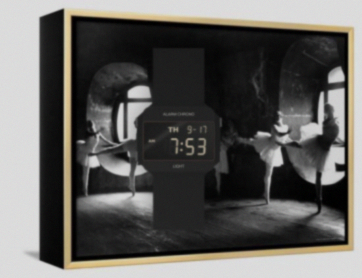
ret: 7:53
